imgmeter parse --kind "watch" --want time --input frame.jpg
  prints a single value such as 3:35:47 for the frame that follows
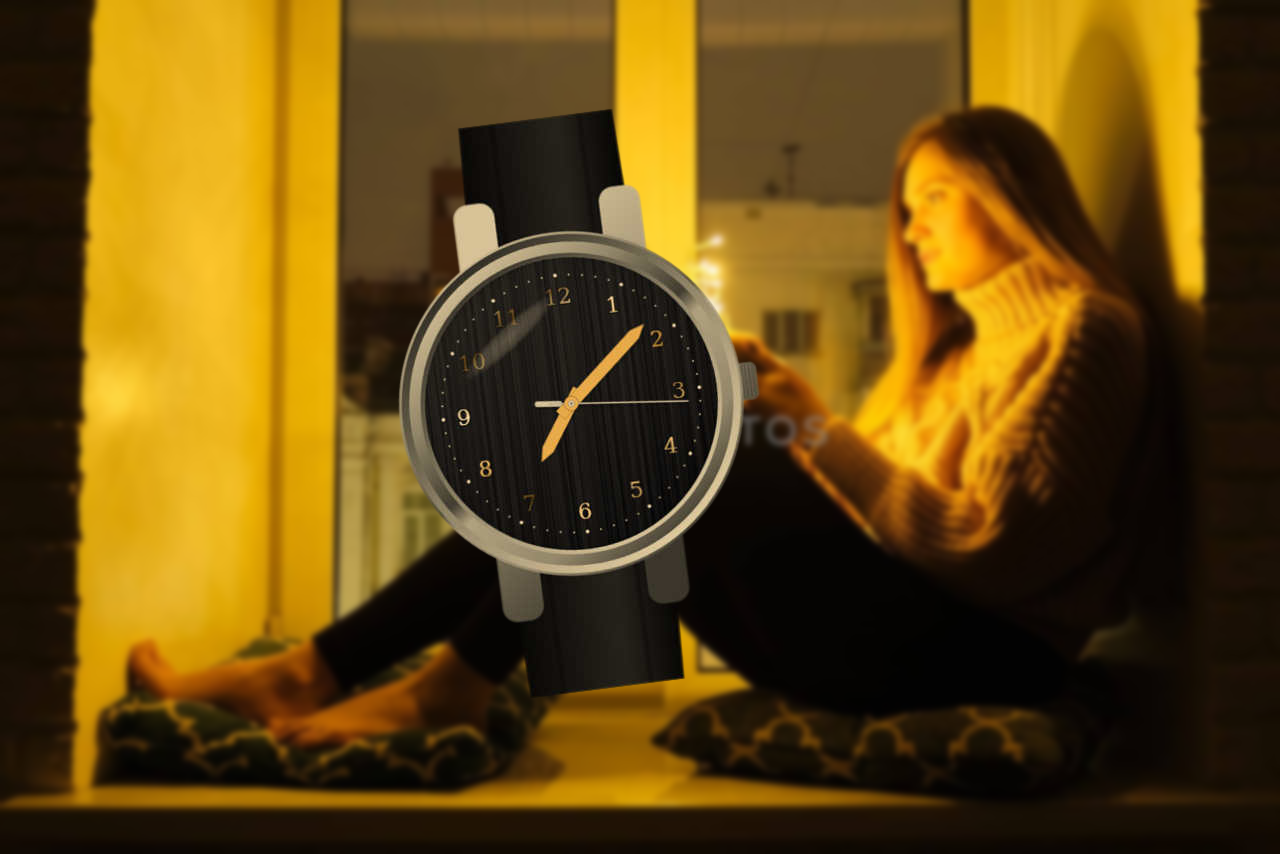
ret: 7:08:16
